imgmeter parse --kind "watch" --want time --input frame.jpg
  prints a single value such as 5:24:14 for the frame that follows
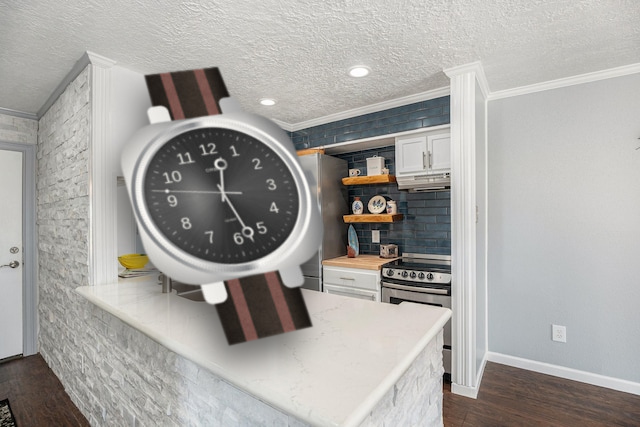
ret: 12:27:47
